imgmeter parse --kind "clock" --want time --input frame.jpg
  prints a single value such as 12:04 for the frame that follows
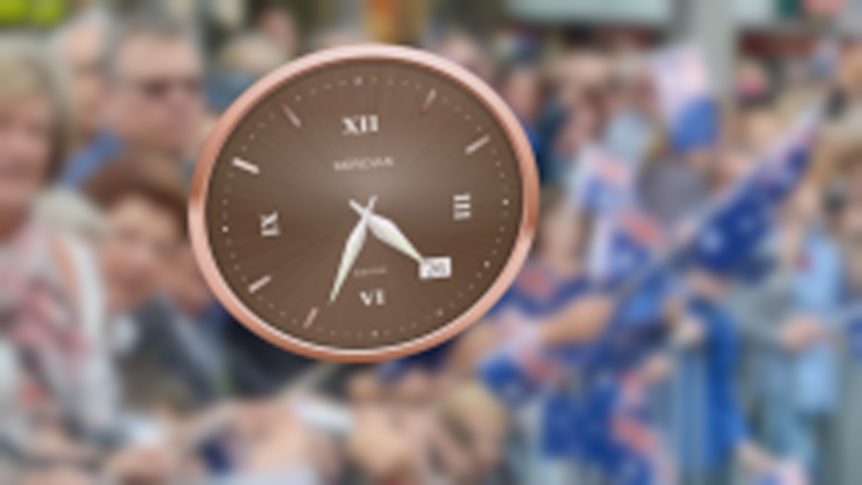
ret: 4:34
